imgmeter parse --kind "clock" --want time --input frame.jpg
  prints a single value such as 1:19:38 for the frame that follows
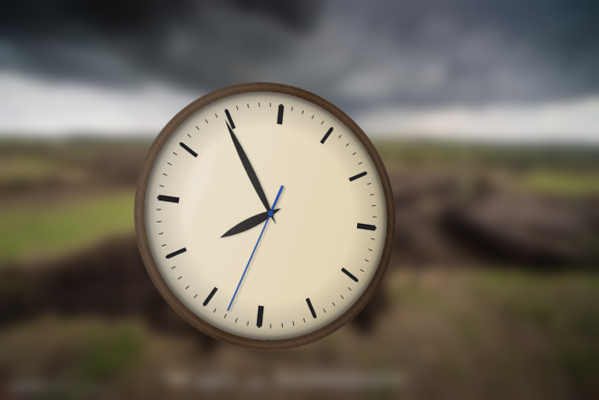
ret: 7:54:33
